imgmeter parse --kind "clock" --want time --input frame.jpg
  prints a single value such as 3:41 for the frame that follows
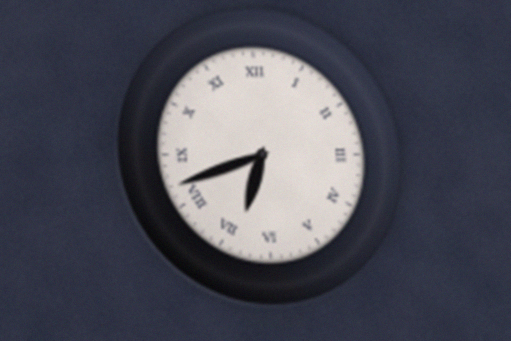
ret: 6:42
